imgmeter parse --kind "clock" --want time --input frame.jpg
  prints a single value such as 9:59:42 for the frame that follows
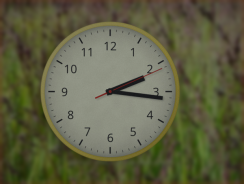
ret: 2:16:11
